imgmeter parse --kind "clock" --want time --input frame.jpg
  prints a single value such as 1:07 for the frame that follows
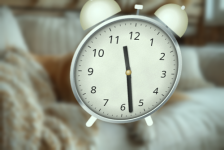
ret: 11:28
